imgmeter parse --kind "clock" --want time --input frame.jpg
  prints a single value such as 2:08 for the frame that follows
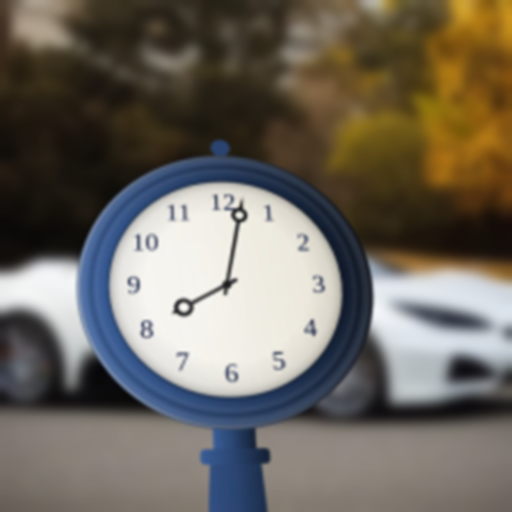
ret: 8:02
